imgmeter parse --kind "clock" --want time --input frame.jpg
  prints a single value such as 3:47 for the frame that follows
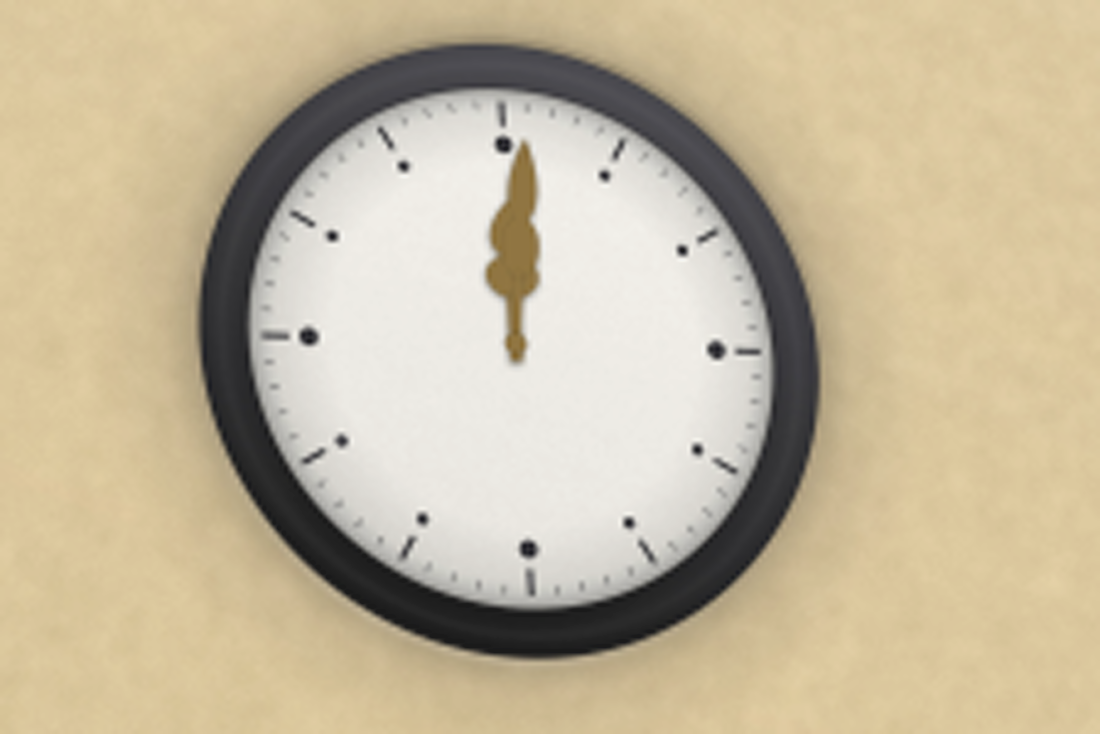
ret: 12:01
